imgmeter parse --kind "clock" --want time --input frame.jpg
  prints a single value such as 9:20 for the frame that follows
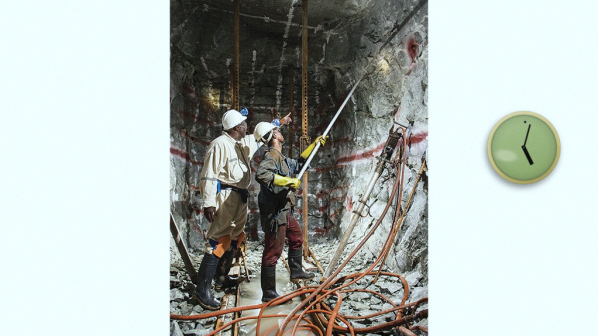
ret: 5:02
